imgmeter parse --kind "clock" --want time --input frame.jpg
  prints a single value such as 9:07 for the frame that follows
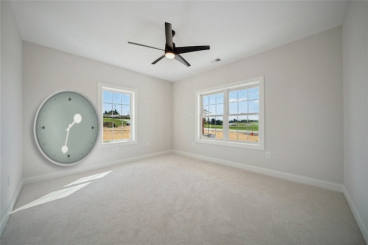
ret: 1:32
